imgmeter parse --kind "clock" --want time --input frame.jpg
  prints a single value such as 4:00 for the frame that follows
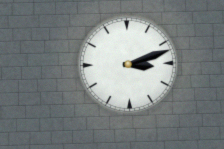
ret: 3:12
